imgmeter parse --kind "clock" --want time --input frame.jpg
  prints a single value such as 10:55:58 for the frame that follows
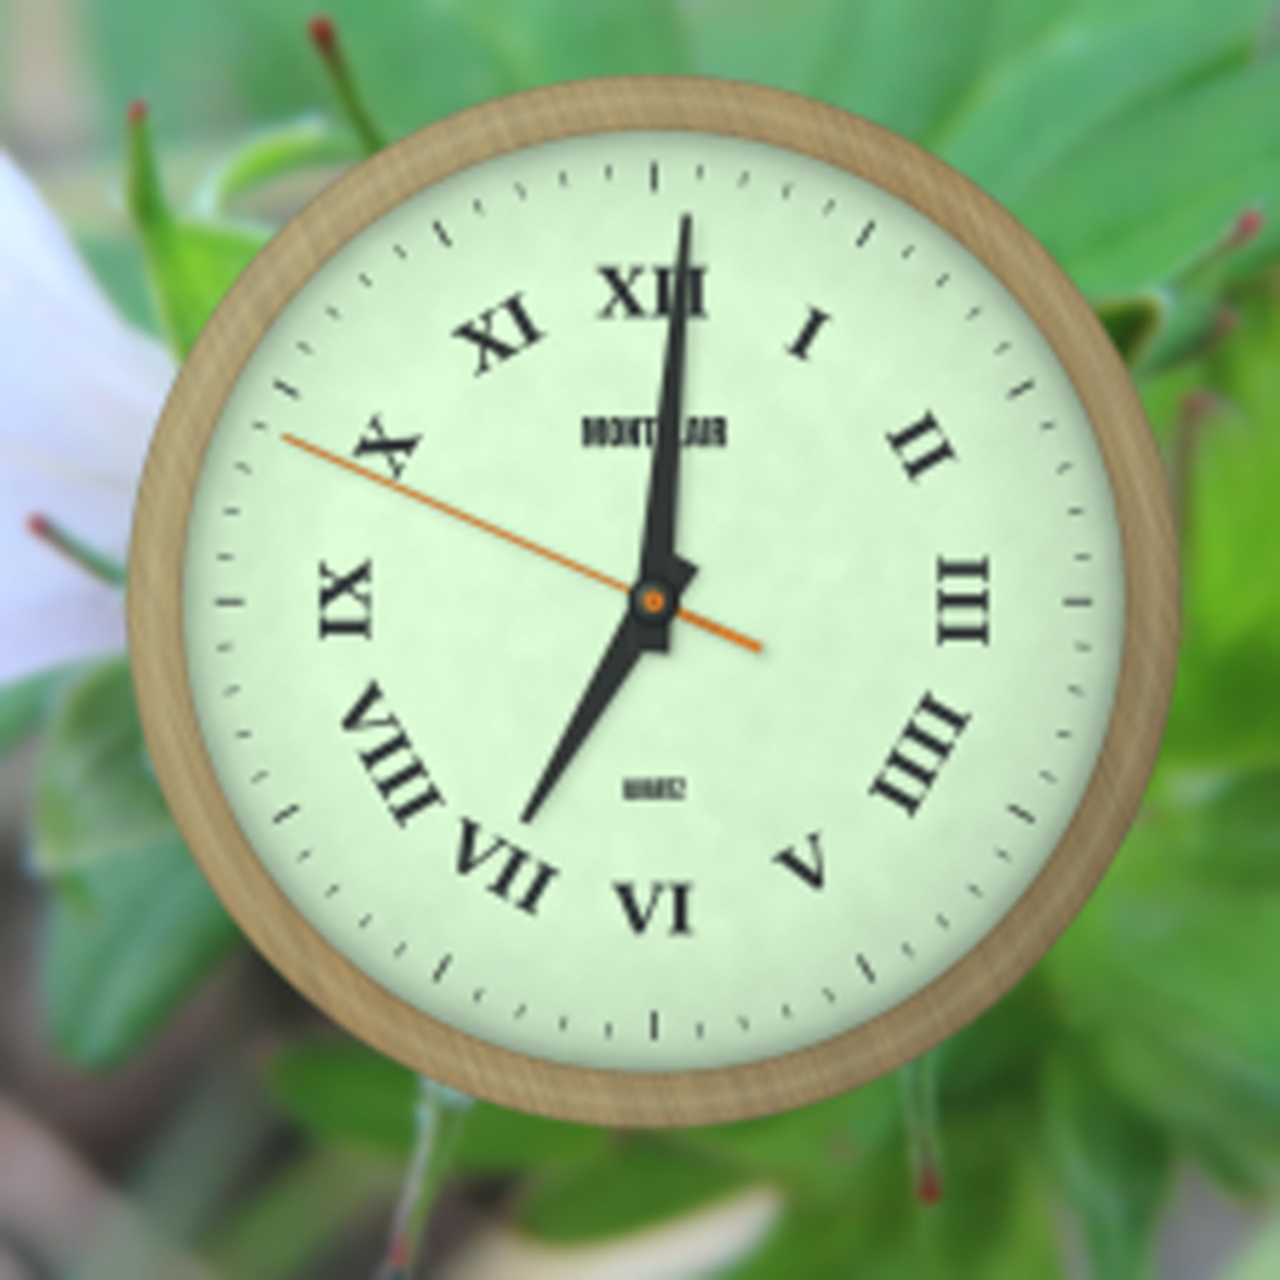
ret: 7:00:49
